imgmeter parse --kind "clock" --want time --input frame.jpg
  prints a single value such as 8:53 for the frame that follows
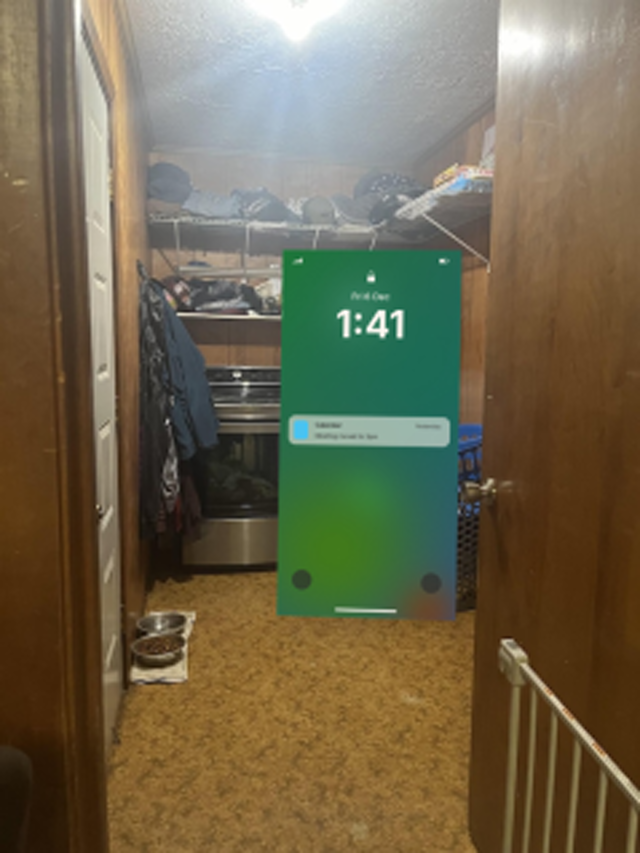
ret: 1:41
